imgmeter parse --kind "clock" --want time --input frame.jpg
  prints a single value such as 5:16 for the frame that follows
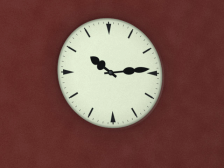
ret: 10:14
